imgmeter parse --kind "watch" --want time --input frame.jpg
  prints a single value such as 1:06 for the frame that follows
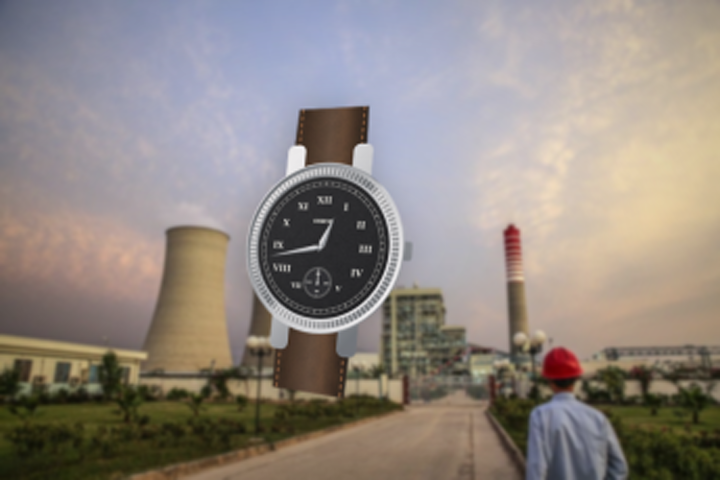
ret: 12:43
